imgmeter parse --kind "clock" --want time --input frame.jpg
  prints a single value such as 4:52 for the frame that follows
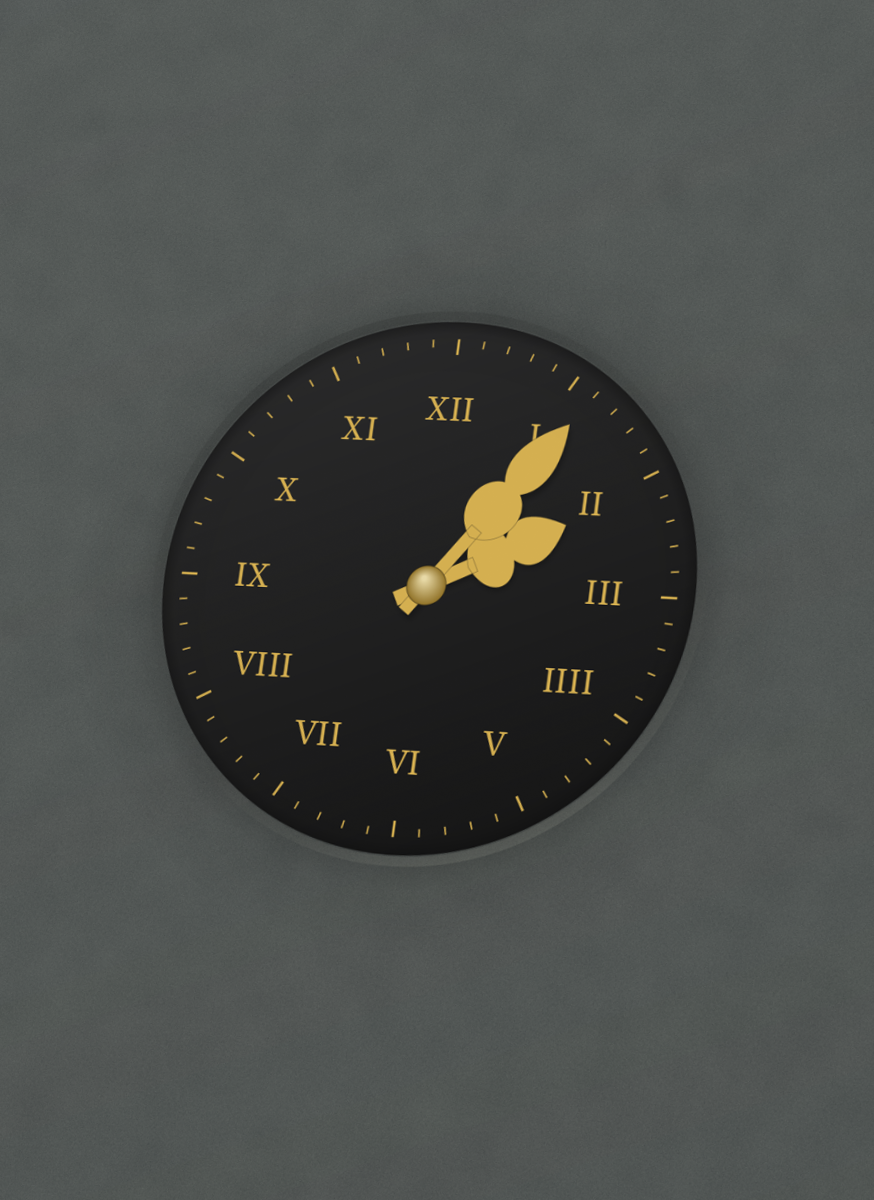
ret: 2:06
